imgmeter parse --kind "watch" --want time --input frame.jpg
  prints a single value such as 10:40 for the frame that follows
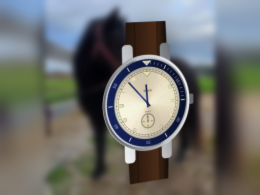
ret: 11:53
